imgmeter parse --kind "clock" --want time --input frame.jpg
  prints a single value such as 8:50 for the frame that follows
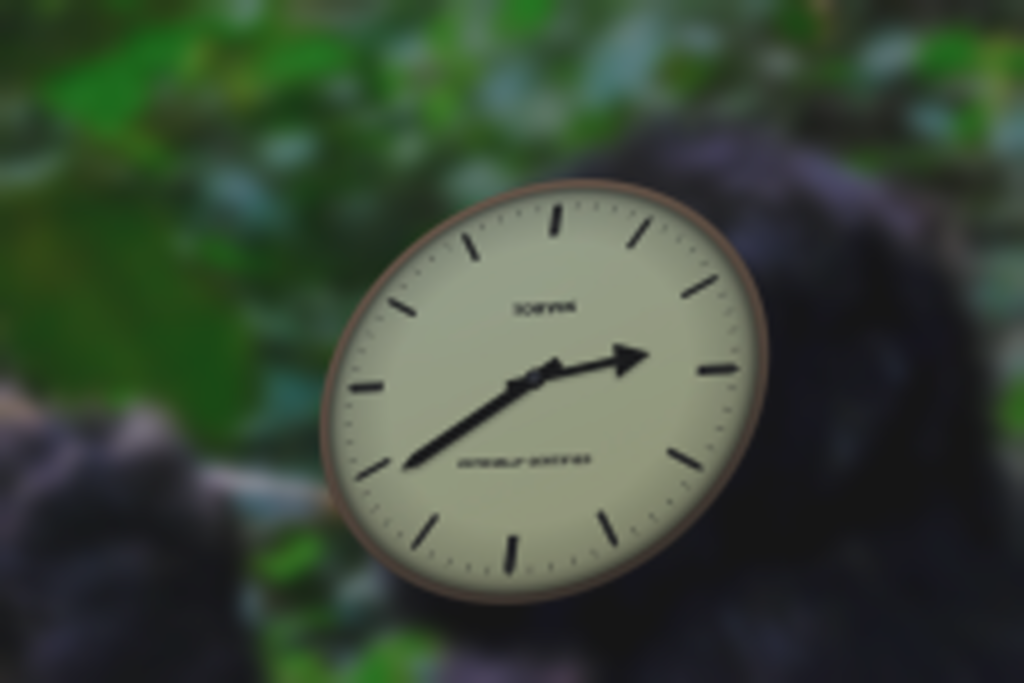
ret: 2:39
